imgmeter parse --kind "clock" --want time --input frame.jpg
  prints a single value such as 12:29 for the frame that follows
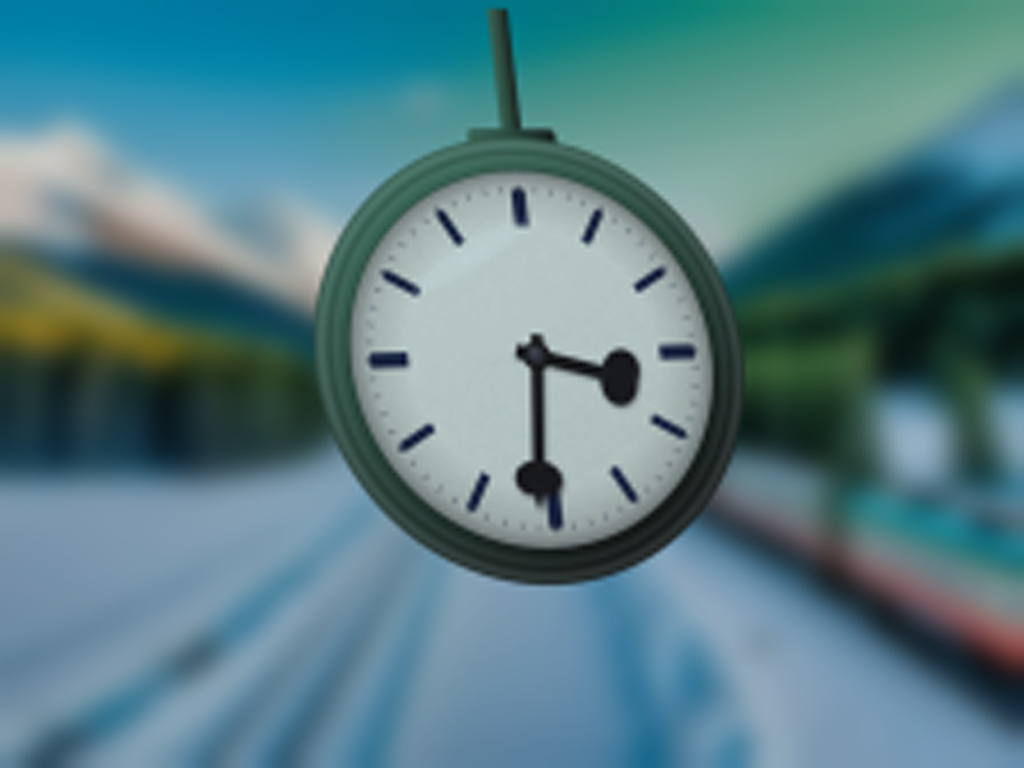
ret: 3:31
